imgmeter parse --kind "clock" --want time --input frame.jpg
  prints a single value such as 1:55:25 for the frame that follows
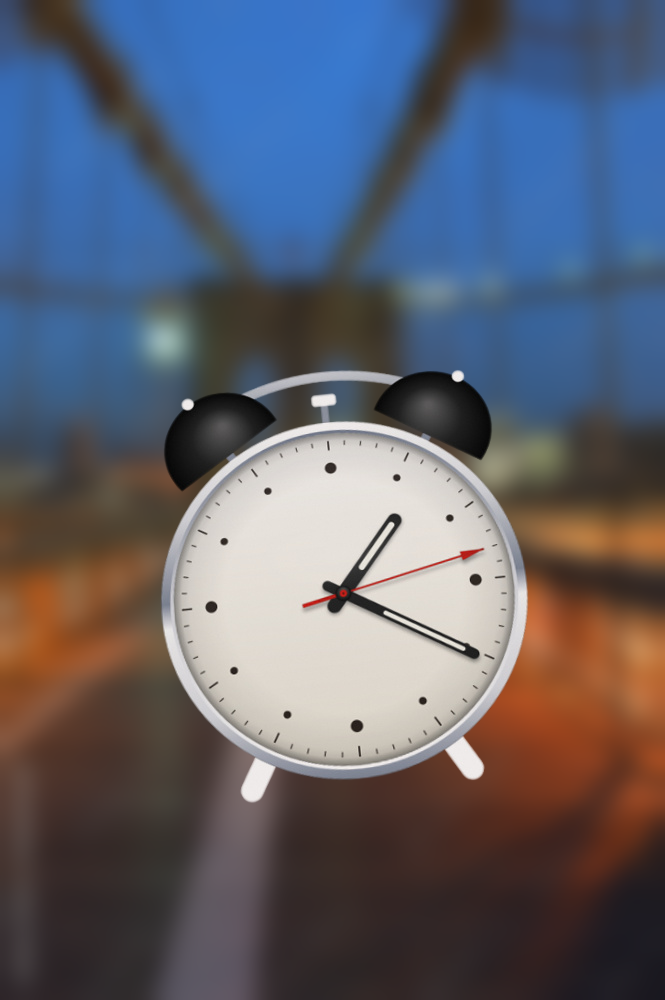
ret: 1:20:13
